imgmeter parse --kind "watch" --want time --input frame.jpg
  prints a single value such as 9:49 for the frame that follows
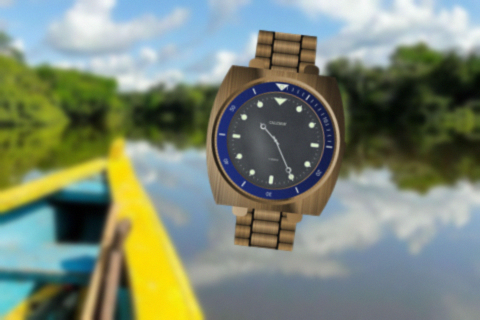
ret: 10:25
